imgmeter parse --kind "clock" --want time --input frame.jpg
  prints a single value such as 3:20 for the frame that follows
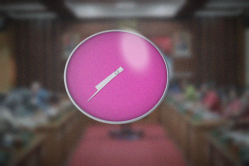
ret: 7:37
